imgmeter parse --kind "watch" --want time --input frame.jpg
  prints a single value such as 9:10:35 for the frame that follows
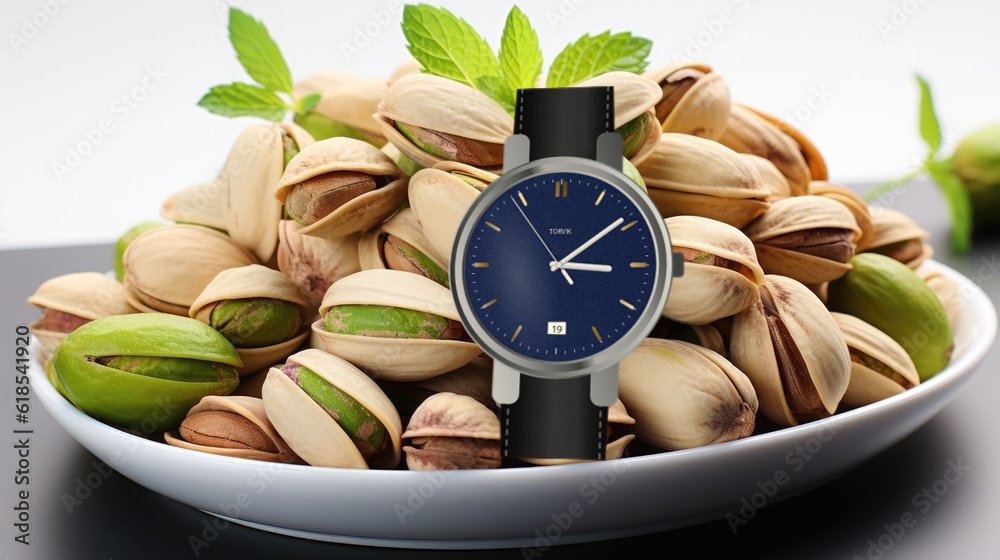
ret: 3:08:54
